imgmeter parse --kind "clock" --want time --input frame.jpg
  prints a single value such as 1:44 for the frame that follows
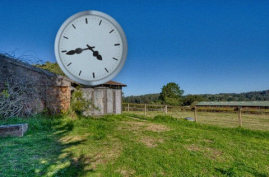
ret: 4:44
